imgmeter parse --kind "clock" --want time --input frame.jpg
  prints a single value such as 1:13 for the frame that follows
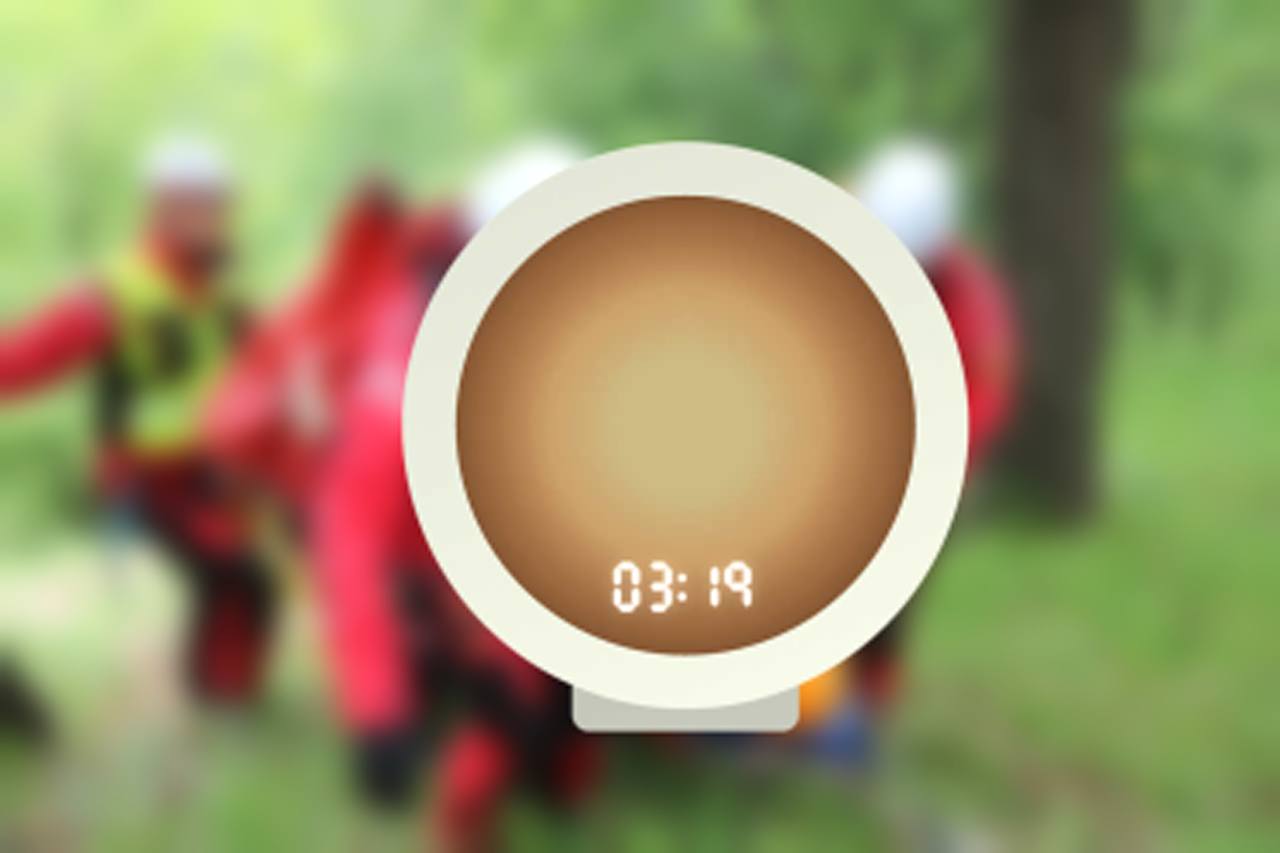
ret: 3:19
